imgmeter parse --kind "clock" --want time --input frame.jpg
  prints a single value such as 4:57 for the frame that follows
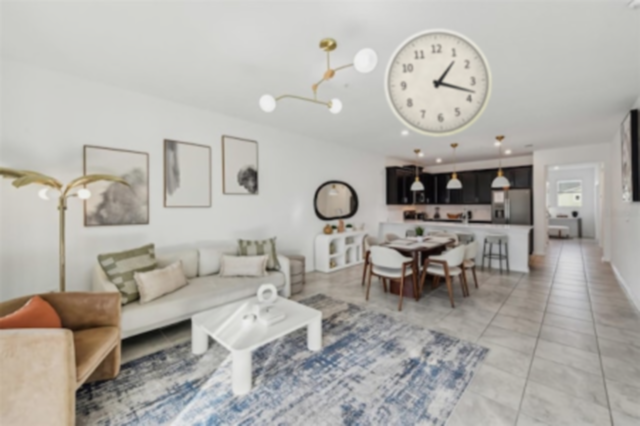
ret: 1:18
